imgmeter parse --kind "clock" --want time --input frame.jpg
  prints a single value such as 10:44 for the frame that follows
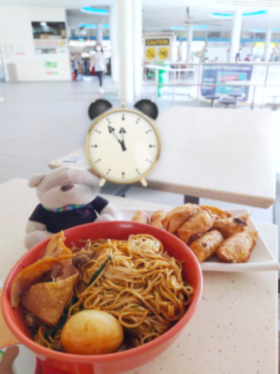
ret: 11:54
